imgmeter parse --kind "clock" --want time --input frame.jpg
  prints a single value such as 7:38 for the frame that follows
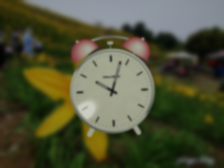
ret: 10:03
